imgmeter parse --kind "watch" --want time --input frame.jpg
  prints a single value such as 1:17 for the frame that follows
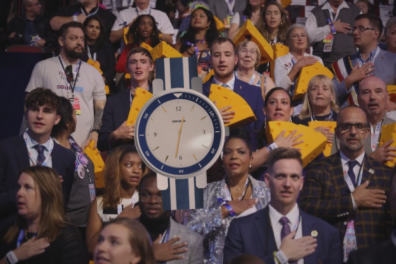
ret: 12:32
